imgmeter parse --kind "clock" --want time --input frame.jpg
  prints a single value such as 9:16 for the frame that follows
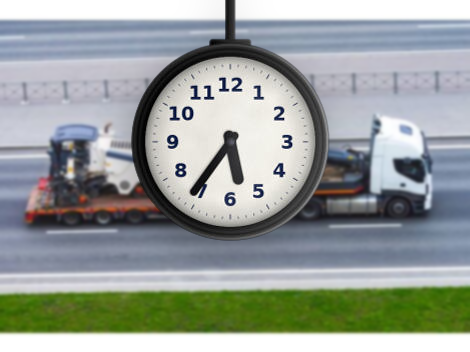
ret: 5:36
